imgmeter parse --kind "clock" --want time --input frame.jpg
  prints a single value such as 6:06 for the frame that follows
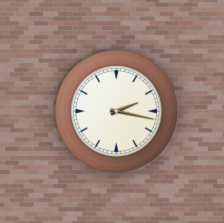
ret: 2:17
